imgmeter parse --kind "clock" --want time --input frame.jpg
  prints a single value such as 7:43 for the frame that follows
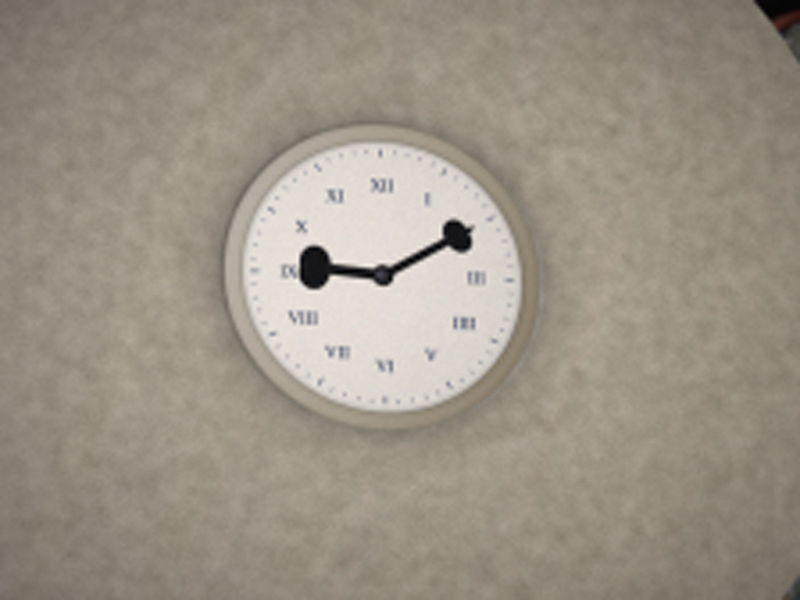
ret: 9:10
